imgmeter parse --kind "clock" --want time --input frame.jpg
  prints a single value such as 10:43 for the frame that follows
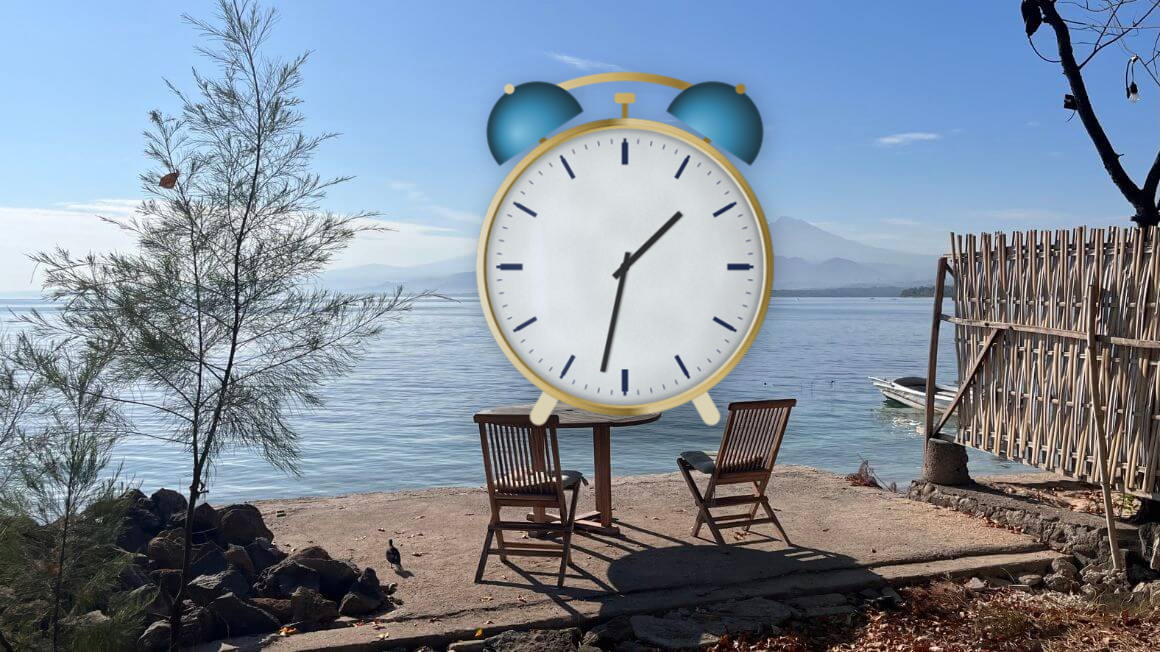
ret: 1:32
